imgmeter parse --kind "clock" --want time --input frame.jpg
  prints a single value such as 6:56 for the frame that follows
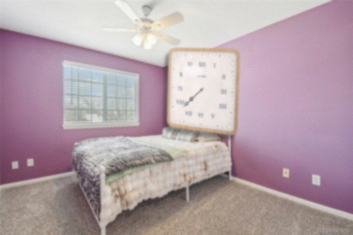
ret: 7:38
